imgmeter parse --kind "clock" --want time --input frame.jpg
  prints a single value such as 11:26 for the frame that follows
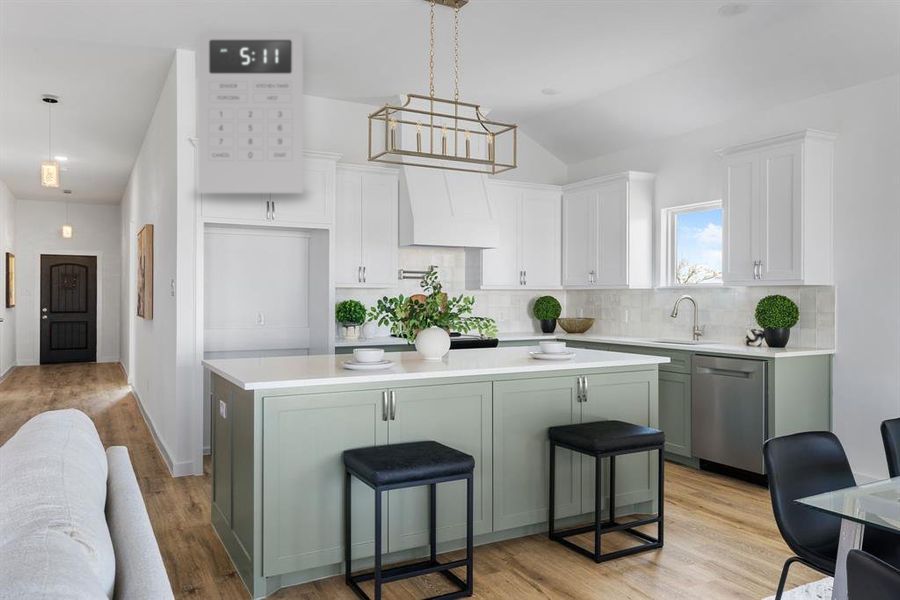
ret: 5:11
